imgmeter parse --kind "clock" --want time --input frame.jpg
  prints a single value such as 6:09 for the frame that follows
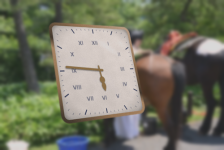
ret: 5:46
